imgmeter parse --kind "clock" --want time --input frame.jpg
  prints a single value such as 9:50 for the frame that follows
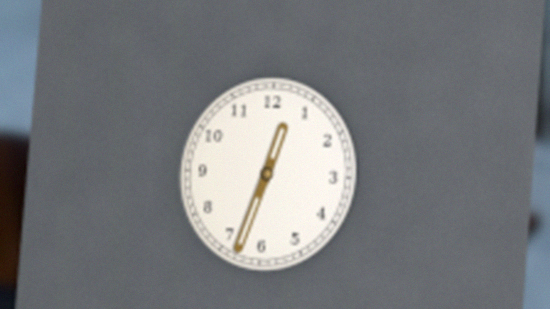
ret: 12:33
